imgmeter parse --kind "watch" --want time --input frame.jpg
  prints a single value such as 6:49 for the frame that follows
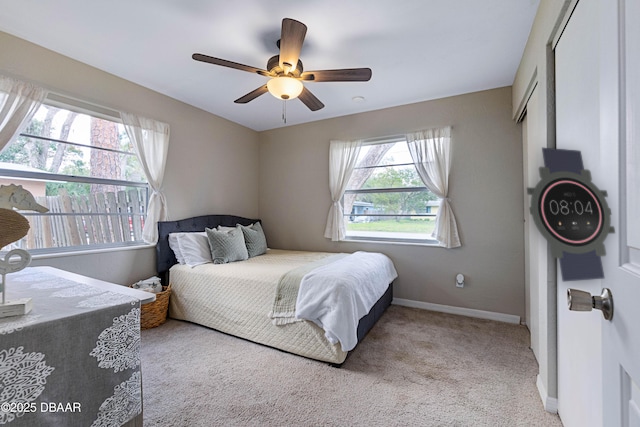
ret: 8:04
